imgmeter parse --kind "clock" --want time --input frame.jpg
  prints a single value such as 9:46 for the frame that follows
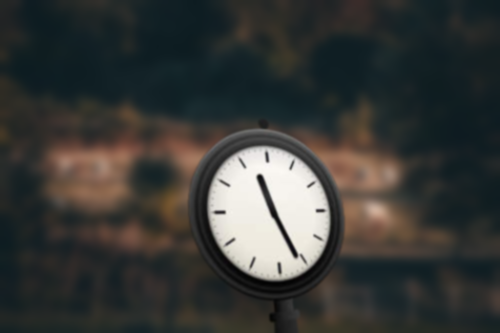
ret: 11:26
